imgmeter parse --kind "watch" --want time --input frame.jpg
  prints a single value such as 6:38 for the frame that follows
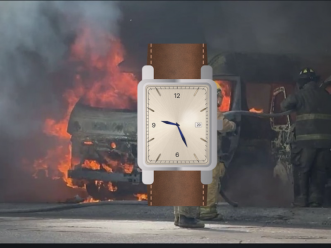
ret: 9:26
